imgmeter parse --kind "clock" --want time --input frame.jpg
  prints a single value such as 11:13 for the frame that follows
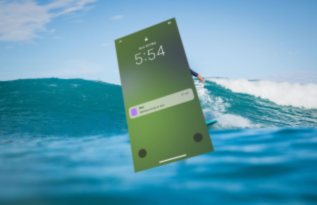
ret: 5:54
